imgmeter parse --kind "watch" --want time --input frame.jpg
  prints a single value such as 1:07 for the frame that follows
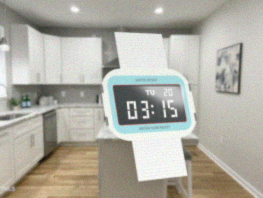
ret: 3:15
